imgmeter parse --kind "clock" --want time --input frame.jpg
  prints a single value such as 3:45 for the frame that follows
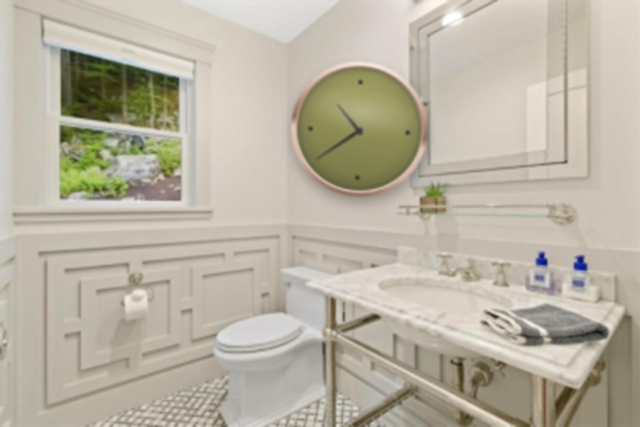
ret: 10:39
